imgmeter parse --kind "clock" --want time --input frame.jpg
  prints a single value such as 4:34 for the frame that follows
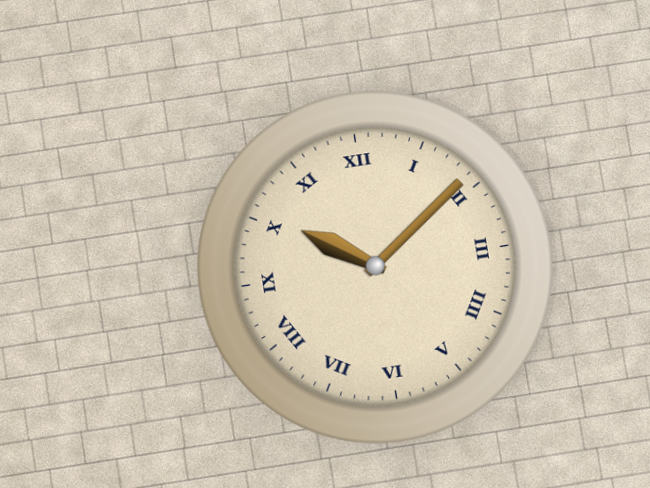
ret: 10:09
